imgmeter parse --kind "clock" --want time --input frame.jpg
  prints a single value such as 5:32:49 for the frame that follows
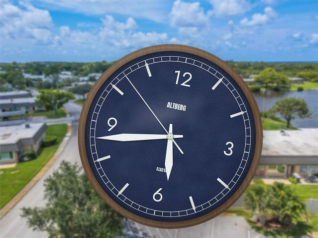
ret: 5:42:52
